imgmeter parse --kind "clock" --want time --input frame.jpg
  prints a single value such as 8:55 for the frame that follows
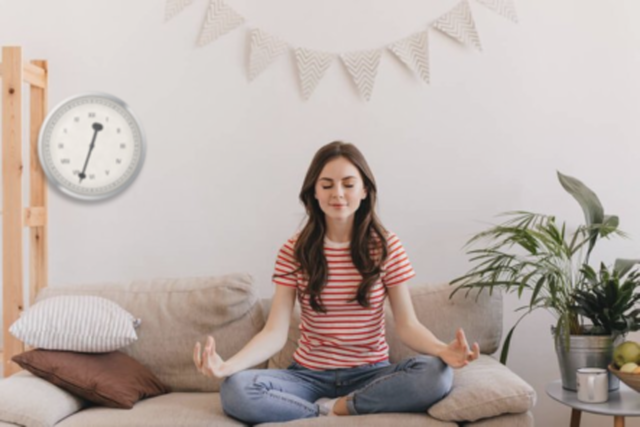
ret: 12:33
